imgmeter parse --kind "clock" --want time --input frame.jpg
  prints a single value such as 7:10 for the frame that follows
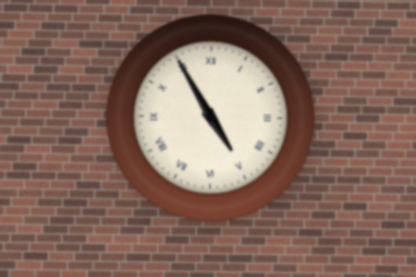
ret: 4:55
